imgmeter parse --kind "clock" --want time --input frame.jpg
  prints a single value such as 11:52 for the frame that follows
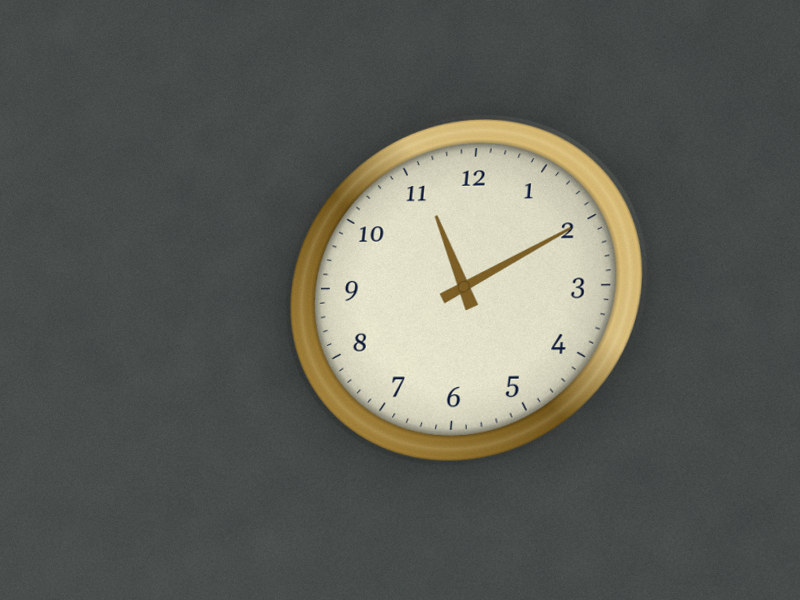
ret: 11:10
